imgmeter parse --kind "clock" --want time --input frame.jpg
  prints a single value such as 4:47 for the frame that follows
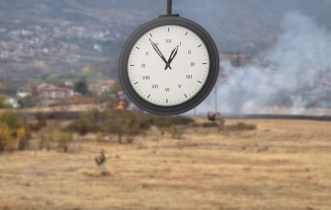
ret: 12:54
